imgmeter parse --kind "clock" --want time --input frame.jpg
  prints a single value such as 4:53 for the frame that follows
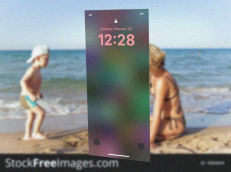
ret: 12:28
